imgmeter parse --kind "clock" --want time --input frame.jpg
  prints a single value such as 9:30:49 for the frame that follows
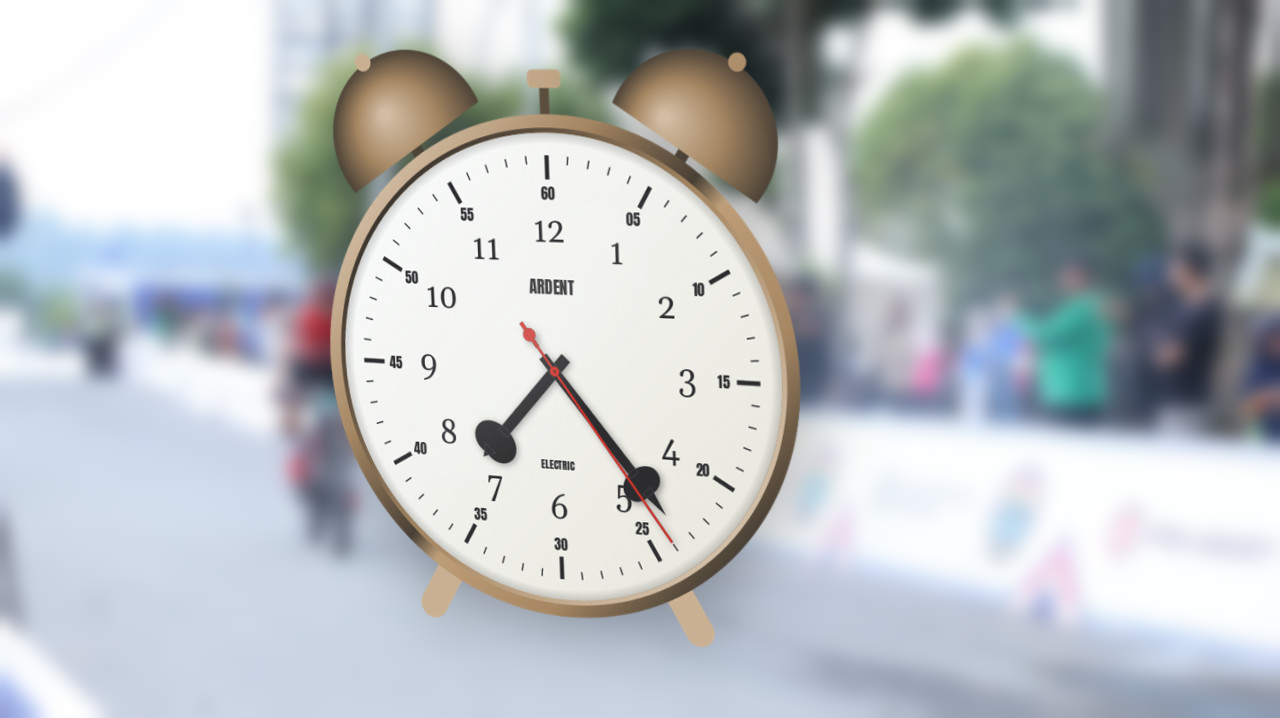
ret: 7:23:24
